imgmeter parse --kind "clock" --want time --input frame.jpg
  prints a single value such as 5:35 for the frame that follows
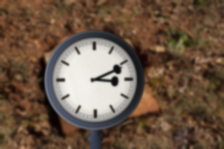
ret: 3:11
